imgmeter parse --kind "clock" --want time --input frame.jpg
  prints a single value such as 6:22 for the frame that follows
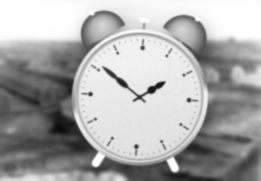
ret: 1:51
